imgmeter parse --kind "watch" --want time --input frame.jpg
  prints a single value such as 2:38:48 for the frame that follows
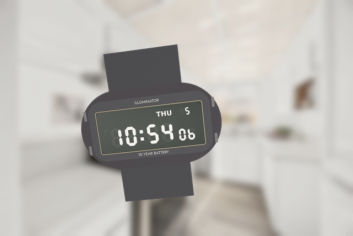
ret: 10:54:06
